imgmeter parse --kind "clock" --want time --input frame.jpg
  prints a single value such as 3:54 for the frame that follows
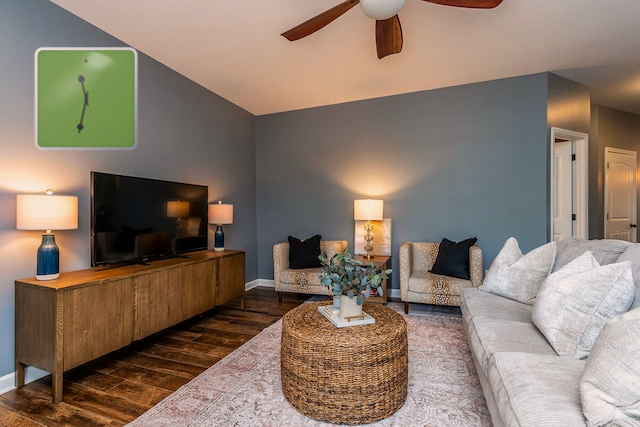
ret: 11:32
